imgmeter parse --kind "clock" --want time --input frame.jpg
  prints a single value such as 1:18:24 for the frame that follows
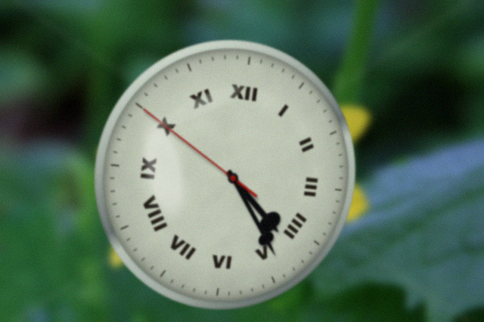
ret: 4:23:50
